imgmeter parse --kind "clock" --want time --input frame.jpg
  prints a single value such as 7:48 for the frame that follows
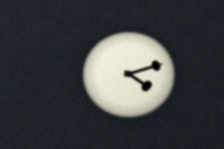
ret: 4:12
